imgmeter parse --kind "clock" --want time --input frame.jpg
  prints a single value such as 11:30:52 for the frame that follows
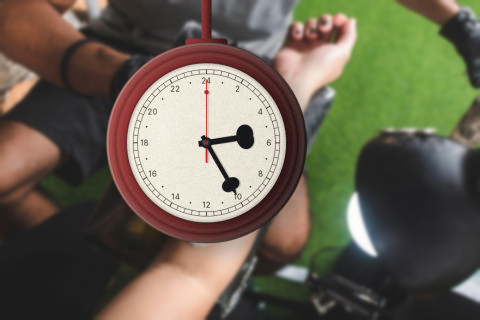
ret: 5:25:00
